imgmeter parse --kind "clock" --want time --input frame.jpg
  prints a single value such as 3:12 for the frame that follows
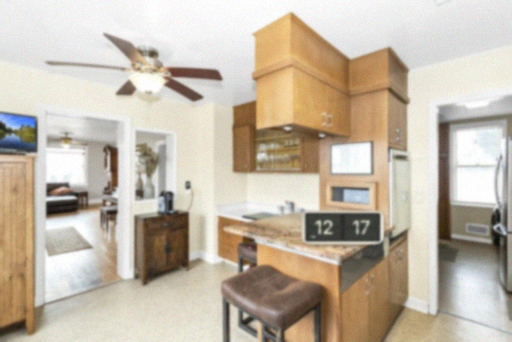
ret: 12:17
